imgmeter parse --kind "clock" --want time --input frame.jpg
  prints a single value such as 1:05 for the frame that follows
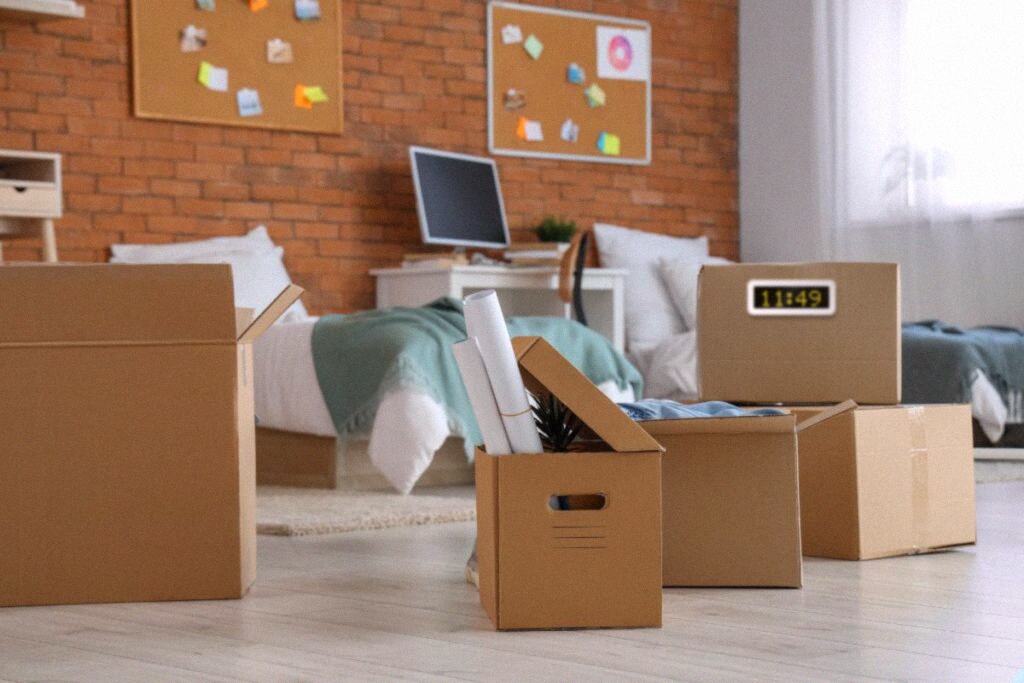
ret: 11:49
